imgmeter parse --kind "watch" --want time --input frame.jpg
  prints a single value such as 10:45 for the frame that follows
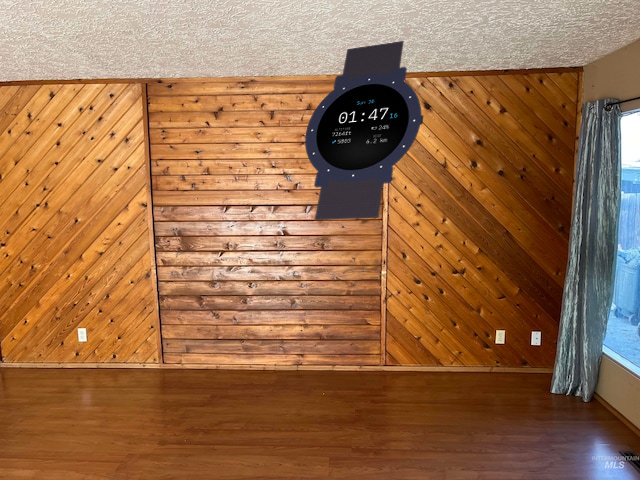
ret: 1:47
